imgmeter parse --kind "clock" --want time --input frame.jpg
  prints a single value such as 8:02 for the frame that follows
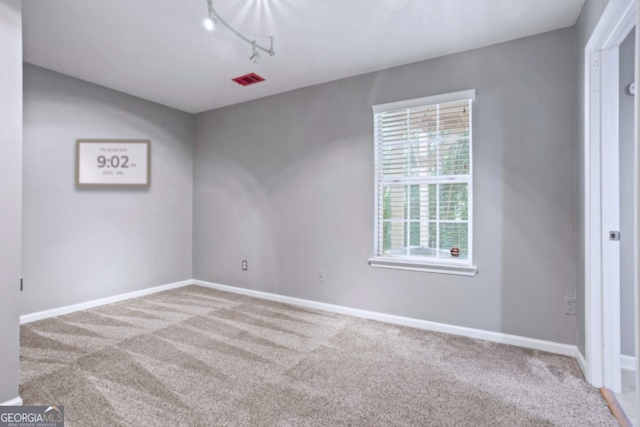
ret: 9:02
